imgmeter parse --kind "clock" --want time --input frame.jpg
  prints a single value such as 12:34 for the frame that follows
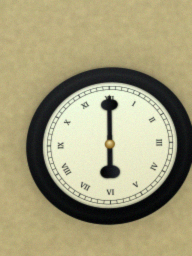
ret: 6:00
